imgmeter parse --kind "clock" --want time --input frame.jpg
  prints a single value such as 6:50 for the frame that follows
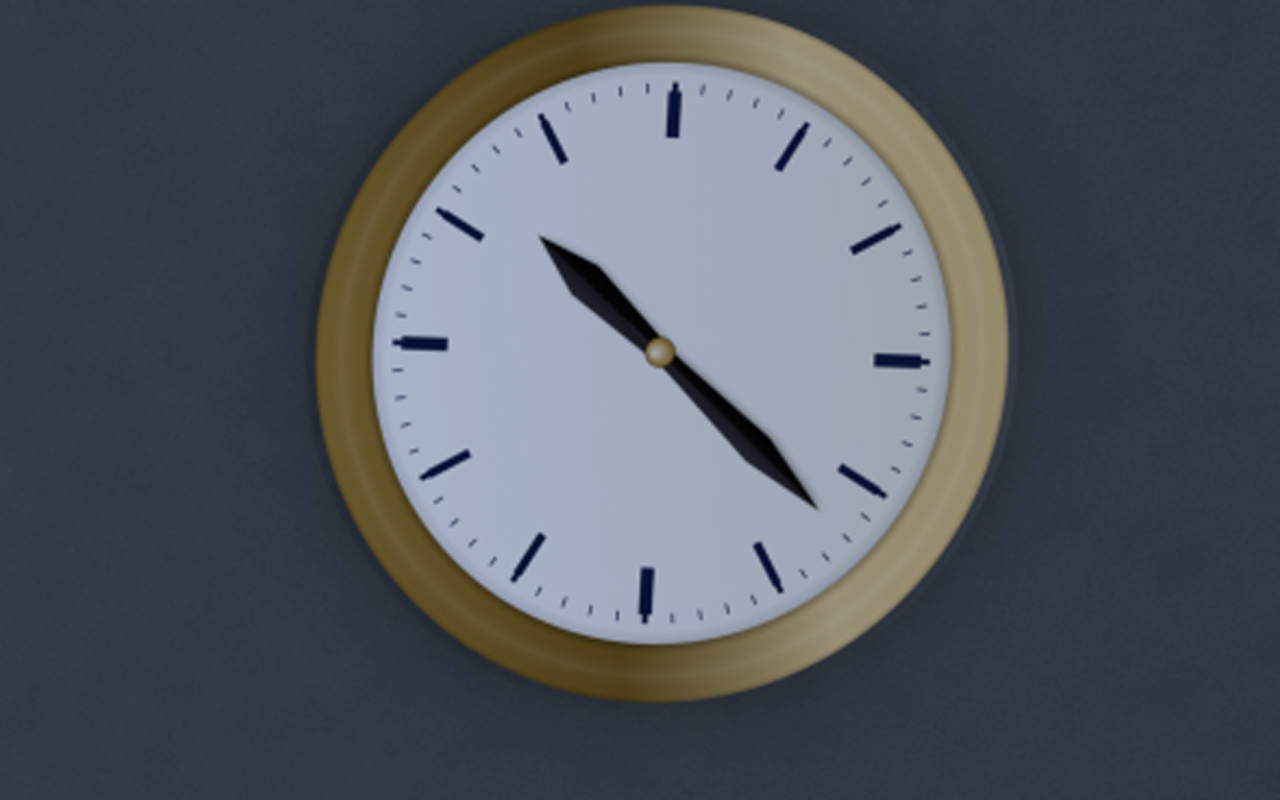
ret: 10:22
